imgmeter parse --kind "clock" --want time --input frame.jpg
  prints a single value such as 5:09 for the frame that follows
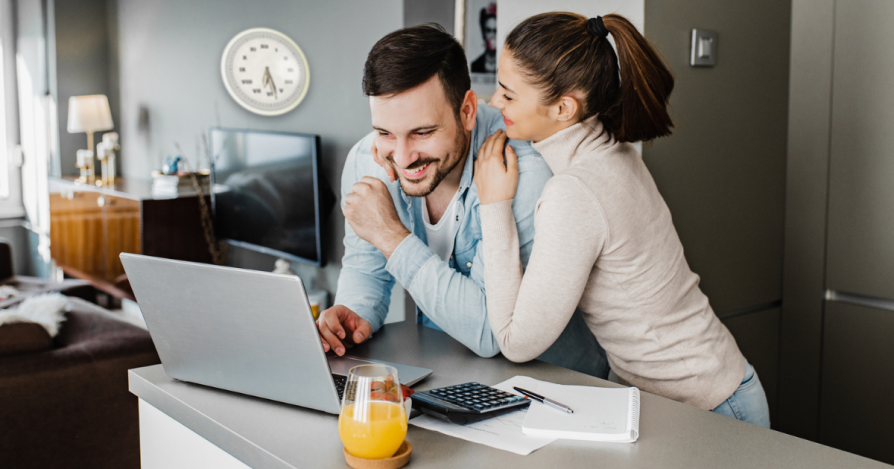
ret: 6:28
